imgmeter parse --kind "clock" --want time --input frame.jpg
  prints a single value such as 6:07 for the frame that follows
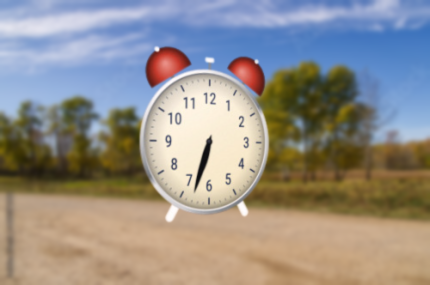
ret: 6:33
